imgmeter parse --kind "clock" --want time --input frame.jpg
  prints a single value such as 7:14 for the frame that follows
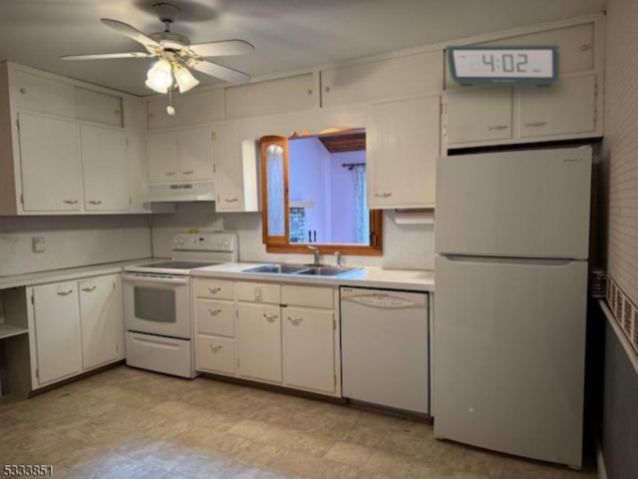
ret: 4:02
